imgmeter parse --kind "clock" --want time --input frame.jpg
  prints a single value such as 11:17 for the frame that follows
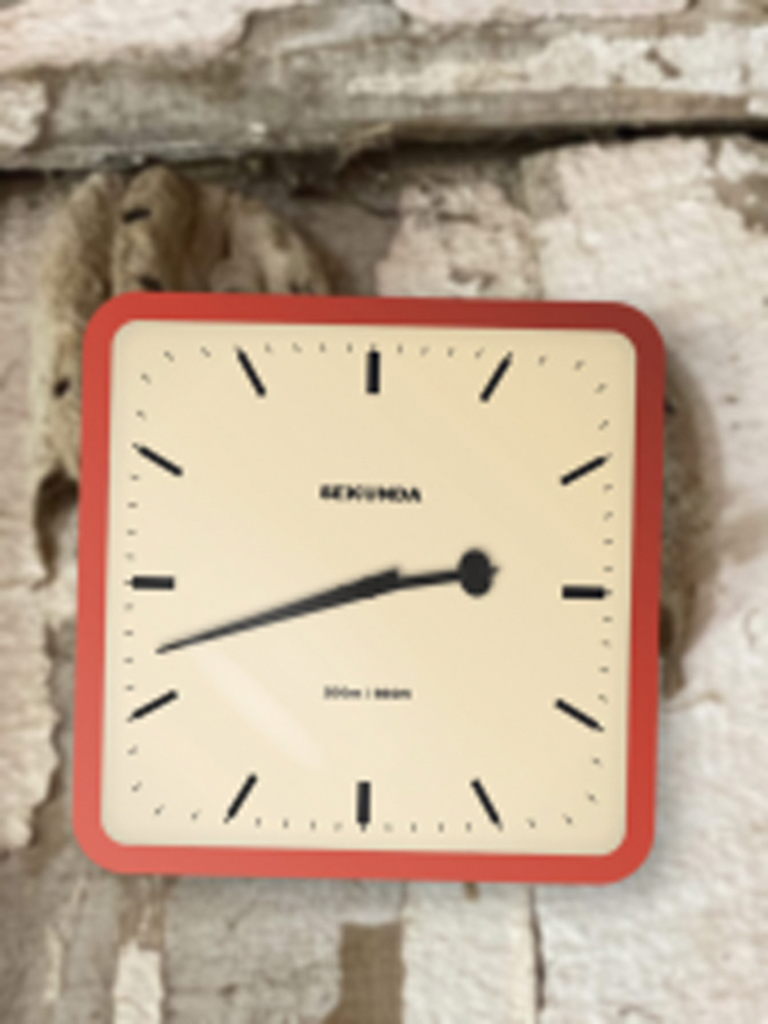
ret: 2:42
